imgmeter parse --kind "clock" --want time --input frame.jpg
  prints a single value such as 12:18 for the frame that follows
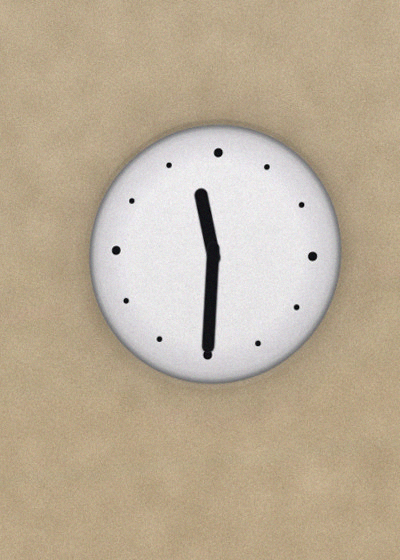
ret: 11:30
